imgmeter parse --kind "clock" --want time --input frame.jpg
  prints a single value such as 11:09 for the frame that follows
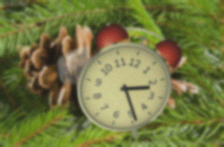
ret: 2:24
